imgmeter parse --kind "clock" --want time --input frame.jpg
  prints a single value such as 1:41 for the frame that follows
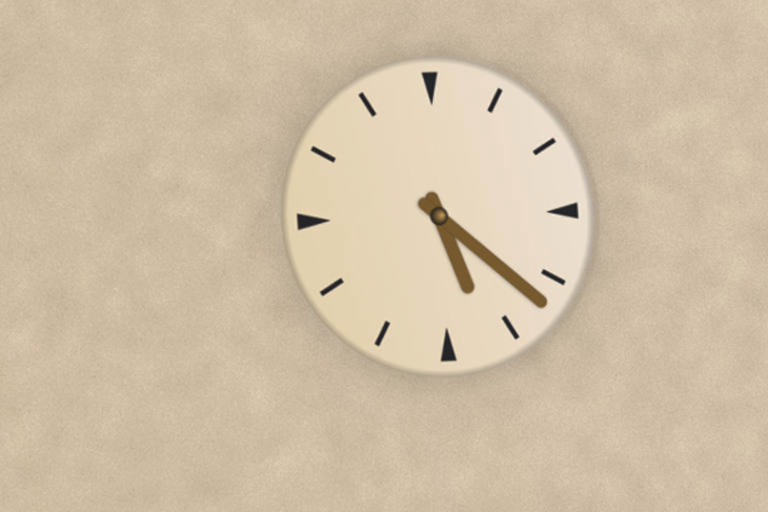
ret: 5:22
